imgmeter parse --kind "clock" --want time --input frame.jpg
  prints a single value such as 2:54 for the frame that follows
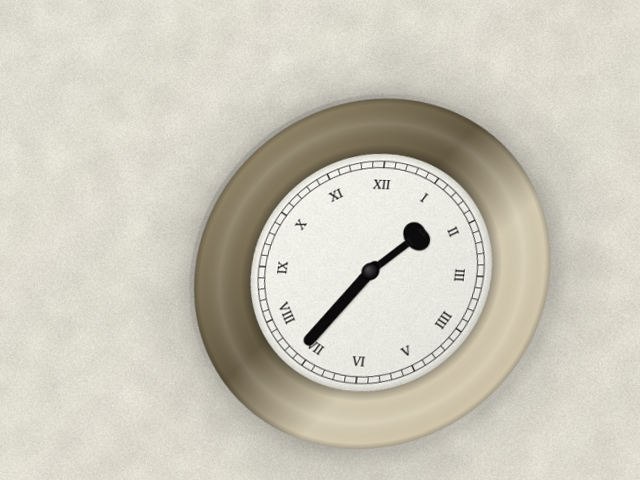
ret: 1:36
